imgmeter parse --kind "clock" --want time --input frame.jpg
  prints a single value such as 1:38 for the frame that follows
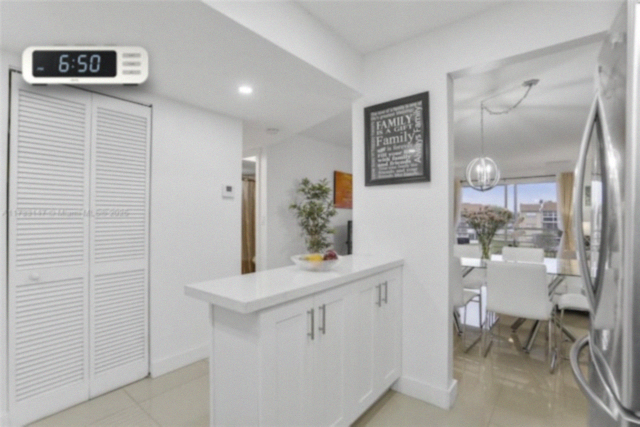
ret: 6:50
